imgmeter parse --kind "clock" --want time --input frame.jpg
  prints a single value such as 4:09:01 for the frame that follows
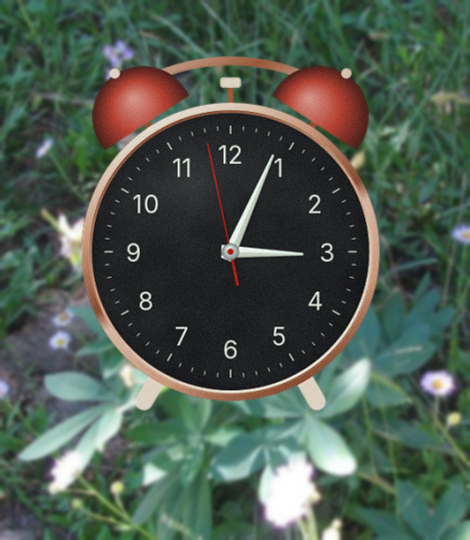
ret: 3:03:58
